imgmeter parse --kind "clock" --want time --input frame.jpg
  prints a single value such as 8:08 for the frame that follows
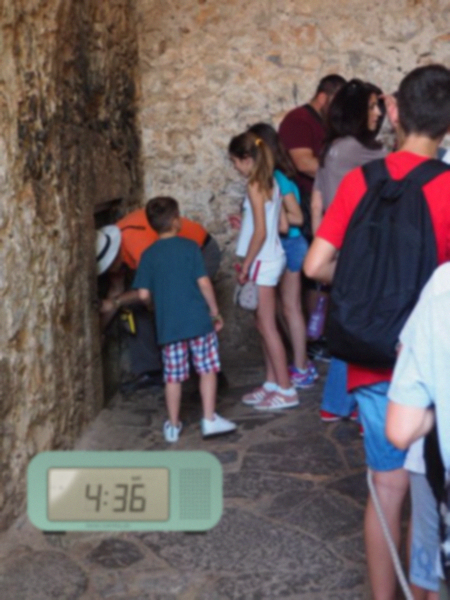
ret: 4:36
